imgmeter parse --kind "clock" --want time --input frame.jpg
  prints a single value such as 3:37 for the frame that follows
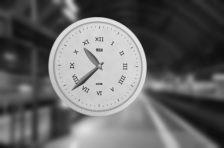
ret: 10:38
